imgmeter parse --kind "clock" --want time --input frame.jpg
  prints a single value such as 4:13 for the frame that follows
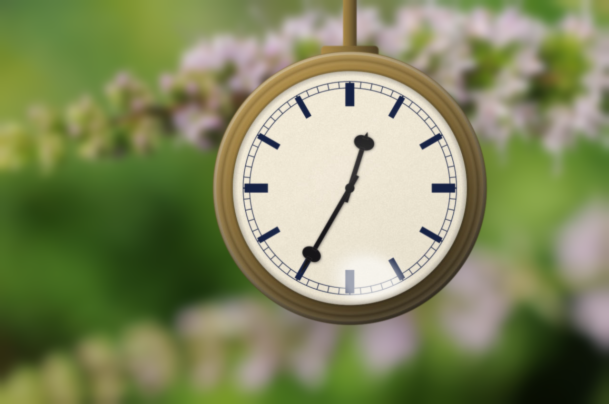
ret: 12:35
